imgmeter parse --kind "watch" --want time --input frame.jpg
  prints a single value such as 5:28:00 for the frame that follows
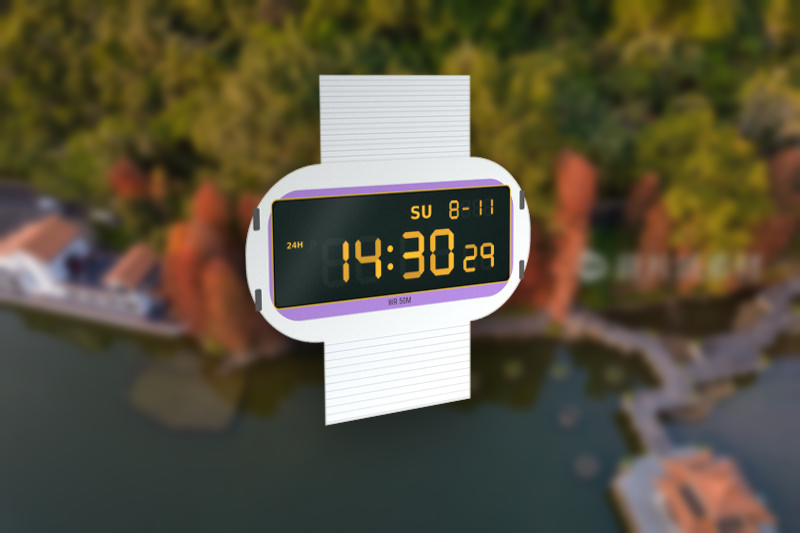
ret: 14:30:29
